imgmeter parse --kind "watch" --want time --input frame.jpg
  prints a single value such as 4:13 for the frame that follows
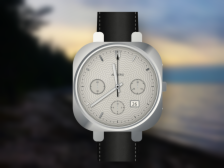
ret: 11:39
